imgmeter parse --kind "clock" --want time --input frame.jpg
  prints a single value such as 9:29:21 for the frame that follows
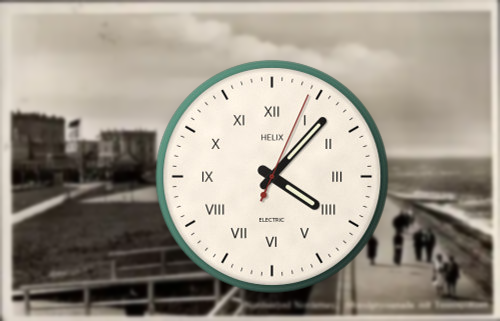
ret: 4:07:04
